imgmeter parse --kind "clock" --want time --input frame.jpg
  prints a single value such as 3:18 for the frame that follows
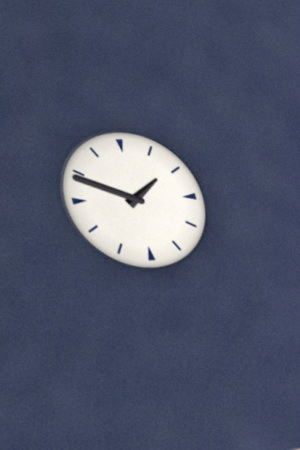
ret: 1:49
